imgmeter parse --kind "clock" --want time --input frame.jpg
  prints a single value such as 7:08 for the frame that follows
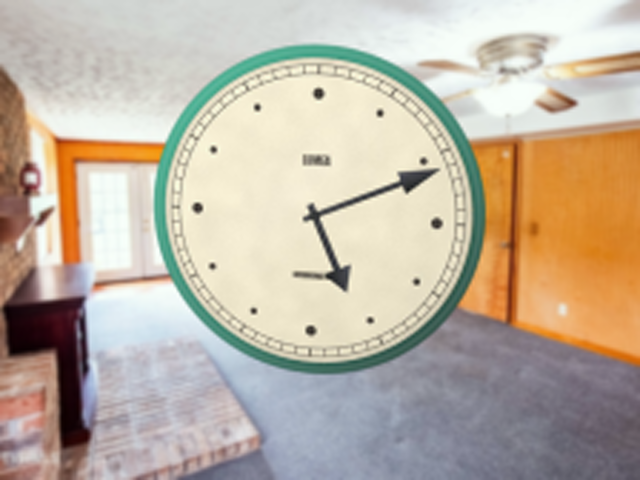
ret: 5:11
